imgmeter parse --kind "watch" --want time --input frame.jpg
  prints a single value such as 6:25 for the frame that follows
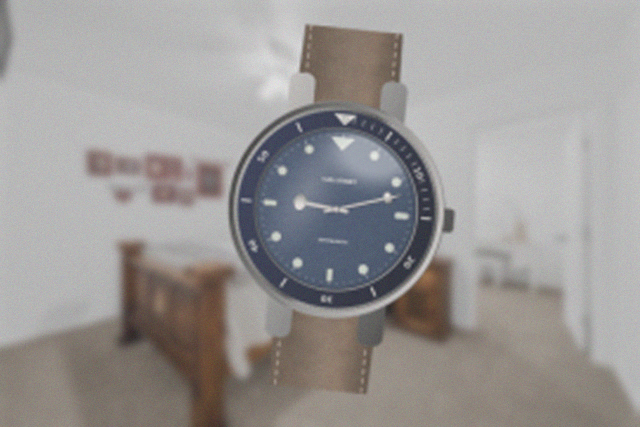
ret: 9:12
